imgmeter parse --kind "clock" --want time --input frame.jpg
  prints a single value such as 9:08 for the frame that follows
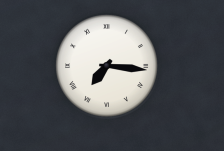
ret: 7:16
